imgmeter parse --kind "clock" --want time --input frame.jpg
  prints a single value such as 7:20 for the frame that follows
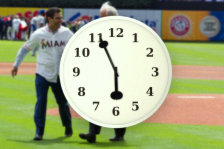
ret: 5:56
